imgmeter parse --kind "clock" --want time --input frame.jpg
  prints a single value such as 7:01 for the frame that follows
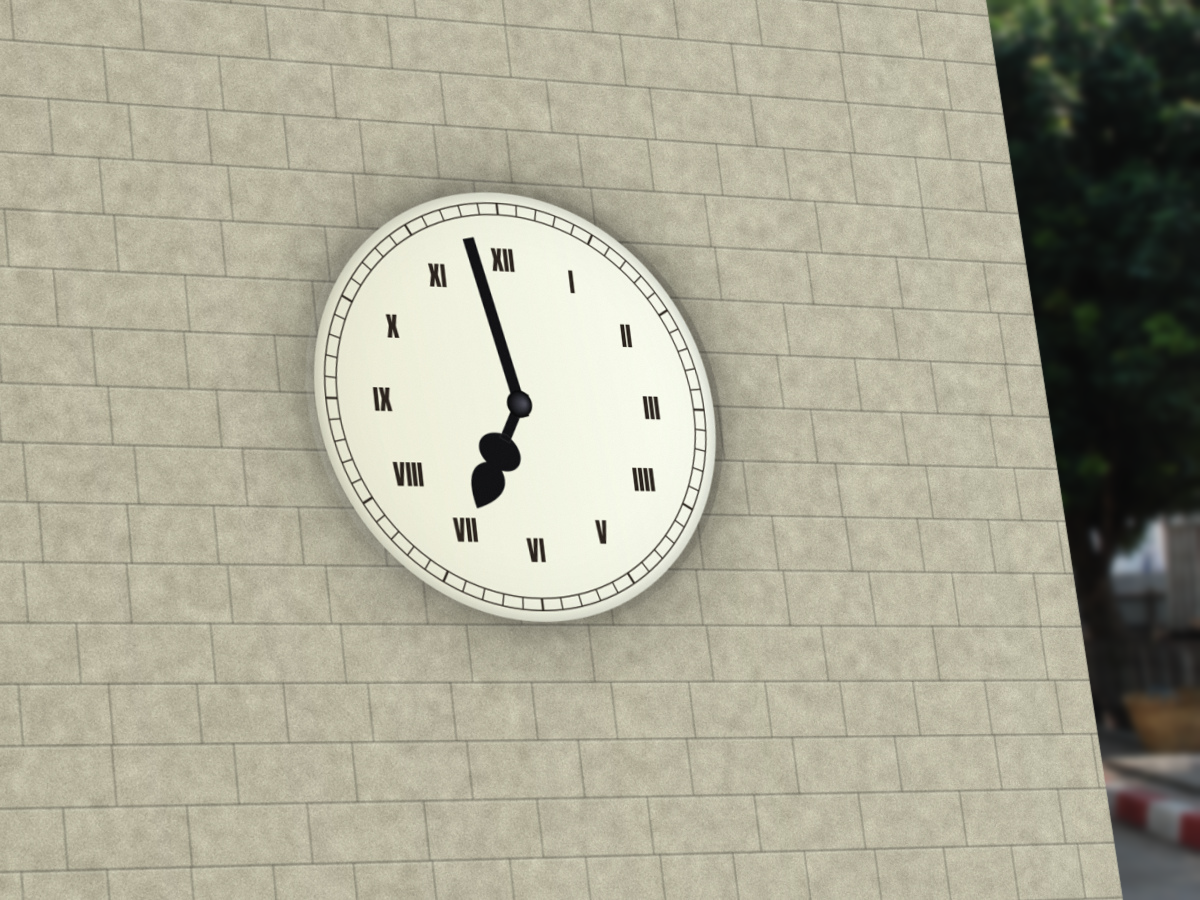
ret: 6:58
